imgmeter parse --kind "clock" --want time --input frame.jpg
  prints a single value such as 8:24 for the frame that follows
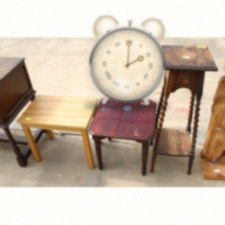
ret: 2:00
